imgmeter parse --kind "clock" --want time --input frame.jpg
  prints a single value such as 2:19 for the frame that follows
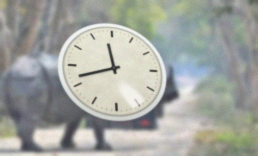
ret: 11:42
